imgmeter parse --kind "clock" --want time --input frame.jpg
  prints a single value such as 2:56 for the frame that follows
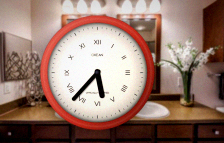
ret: 5:37
